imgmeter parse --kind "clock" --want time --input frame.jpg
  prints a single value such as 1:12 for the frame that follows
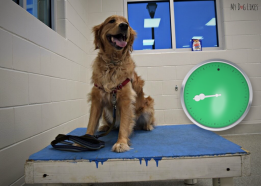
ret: 8:43
